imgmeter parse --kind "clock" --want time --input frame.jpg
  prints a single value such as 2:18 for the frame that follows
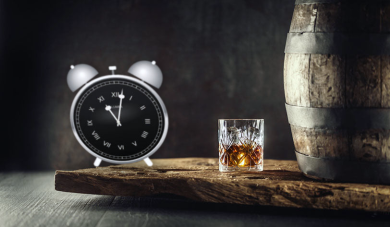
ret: 11:02
